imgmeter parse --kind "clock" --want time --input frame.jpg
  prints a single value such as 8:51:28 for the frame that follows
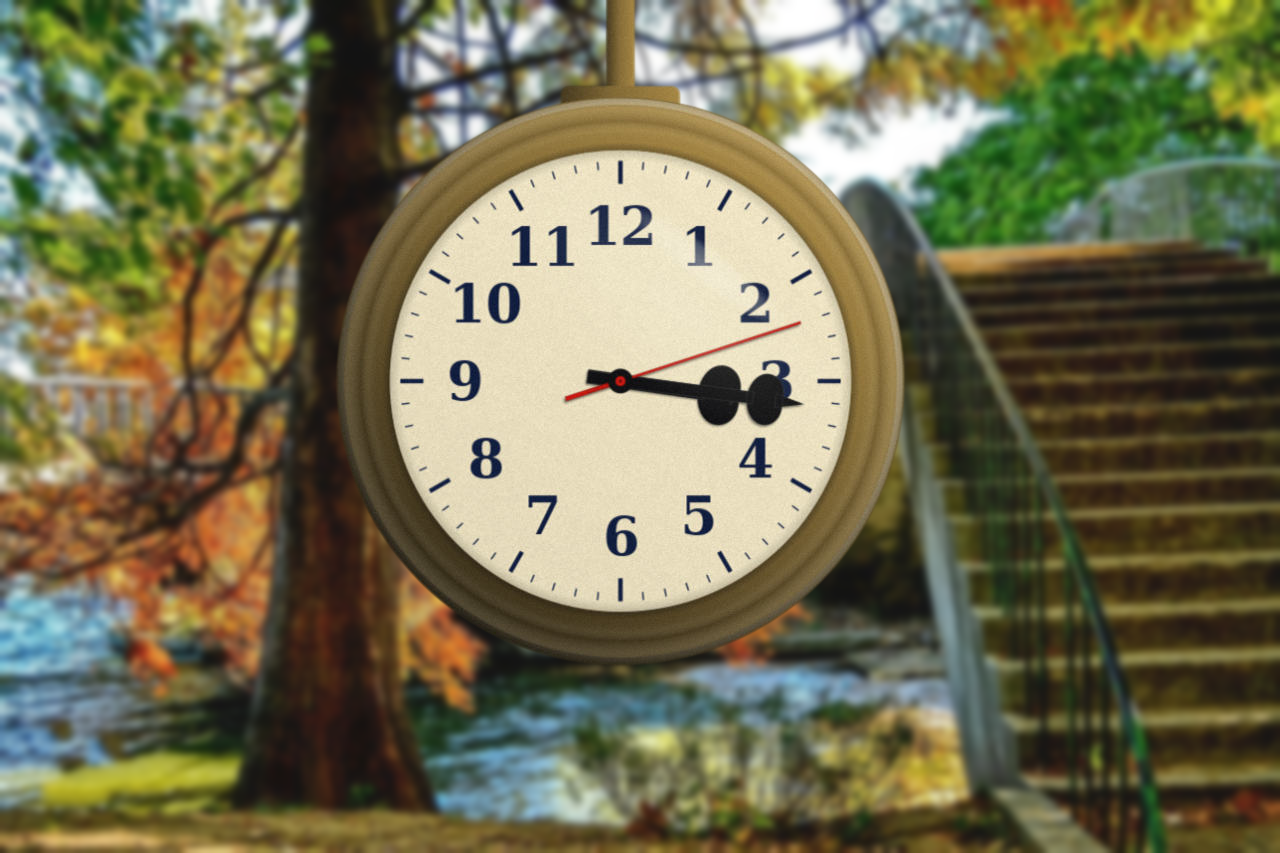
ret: 3:16:12
